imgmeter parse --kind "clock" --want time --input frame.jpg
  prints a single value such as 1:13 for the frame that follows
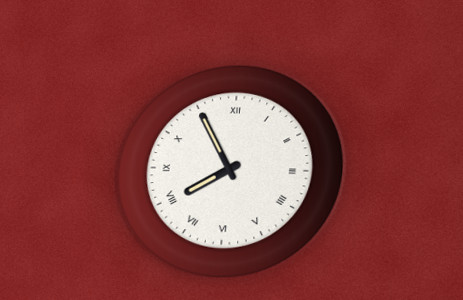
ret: 7:55
